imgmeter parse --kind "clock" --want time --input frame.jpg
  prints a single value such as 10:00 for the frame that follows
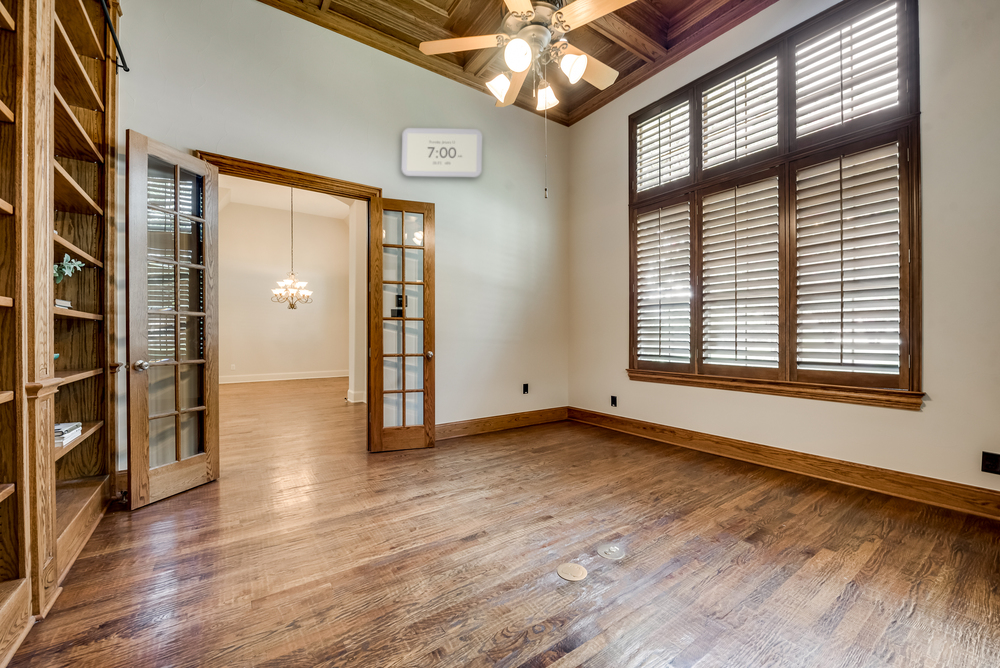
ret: 7:00
